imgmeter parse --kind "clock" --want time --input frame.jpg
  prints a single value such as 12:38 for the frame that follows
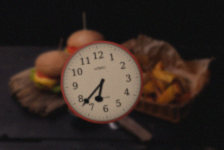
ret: 6:38
